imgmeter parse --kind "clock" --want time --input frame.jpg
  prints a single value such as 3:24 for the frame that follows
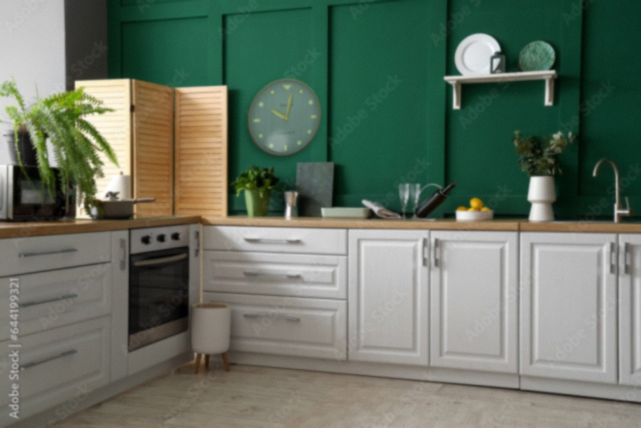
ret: 10:02
